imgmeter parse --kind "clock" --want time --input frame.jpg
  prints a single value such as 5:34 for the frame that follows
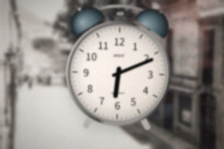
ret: 6:11
